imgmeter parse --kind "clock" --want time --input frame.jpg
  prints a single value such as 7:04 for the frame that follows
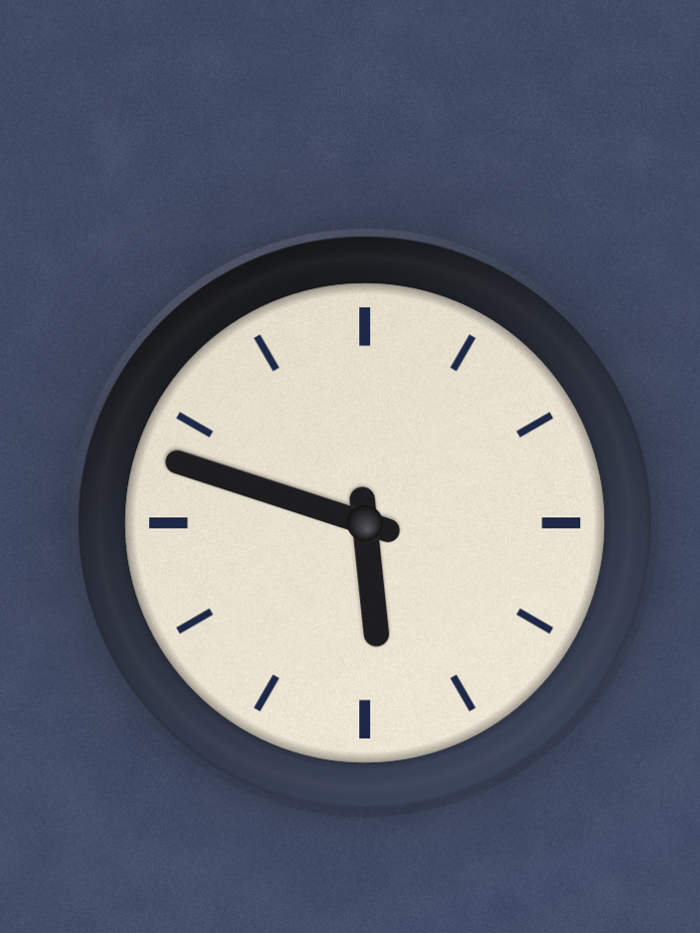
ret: 5:48
